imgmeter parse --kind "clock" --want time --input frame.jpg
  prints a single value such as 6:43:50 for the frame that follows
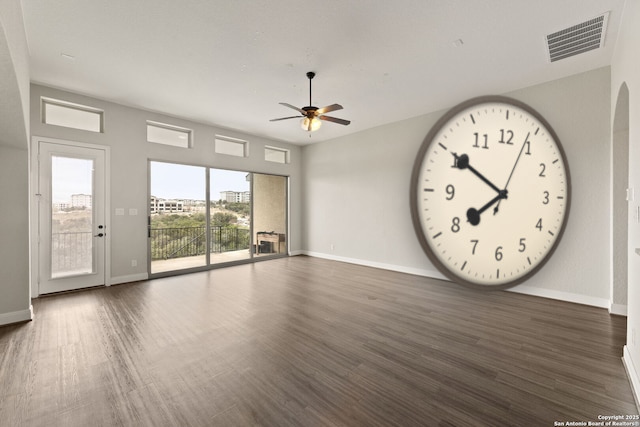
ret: 7:50:04
